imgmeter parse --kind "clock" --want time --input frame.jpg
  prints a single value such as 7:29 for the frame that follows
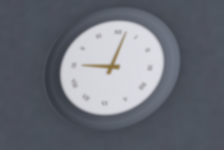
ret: 9:02
